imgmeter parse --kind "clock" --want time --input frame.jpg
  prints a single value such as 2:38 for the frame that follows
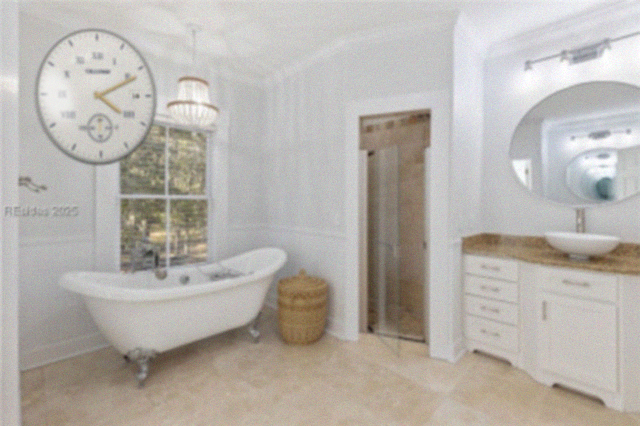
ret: 4:11
